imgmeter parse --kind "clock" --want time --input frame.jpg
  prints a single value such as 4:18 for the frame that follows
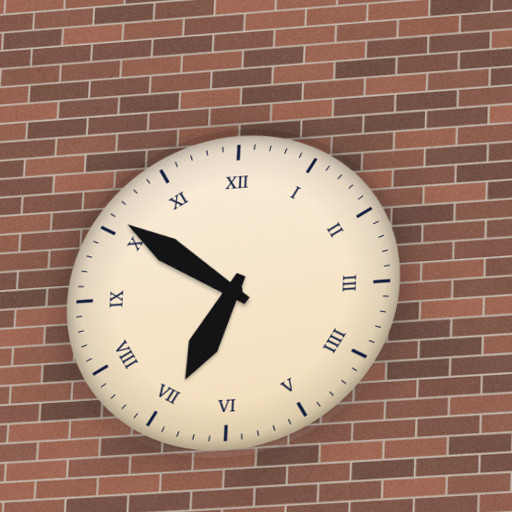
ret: 6:51
